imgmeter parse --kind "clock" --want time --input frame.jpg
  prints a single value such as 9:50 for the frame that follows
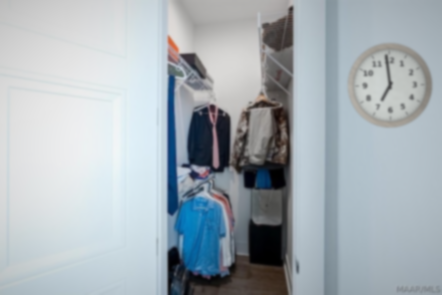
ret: 6:59
